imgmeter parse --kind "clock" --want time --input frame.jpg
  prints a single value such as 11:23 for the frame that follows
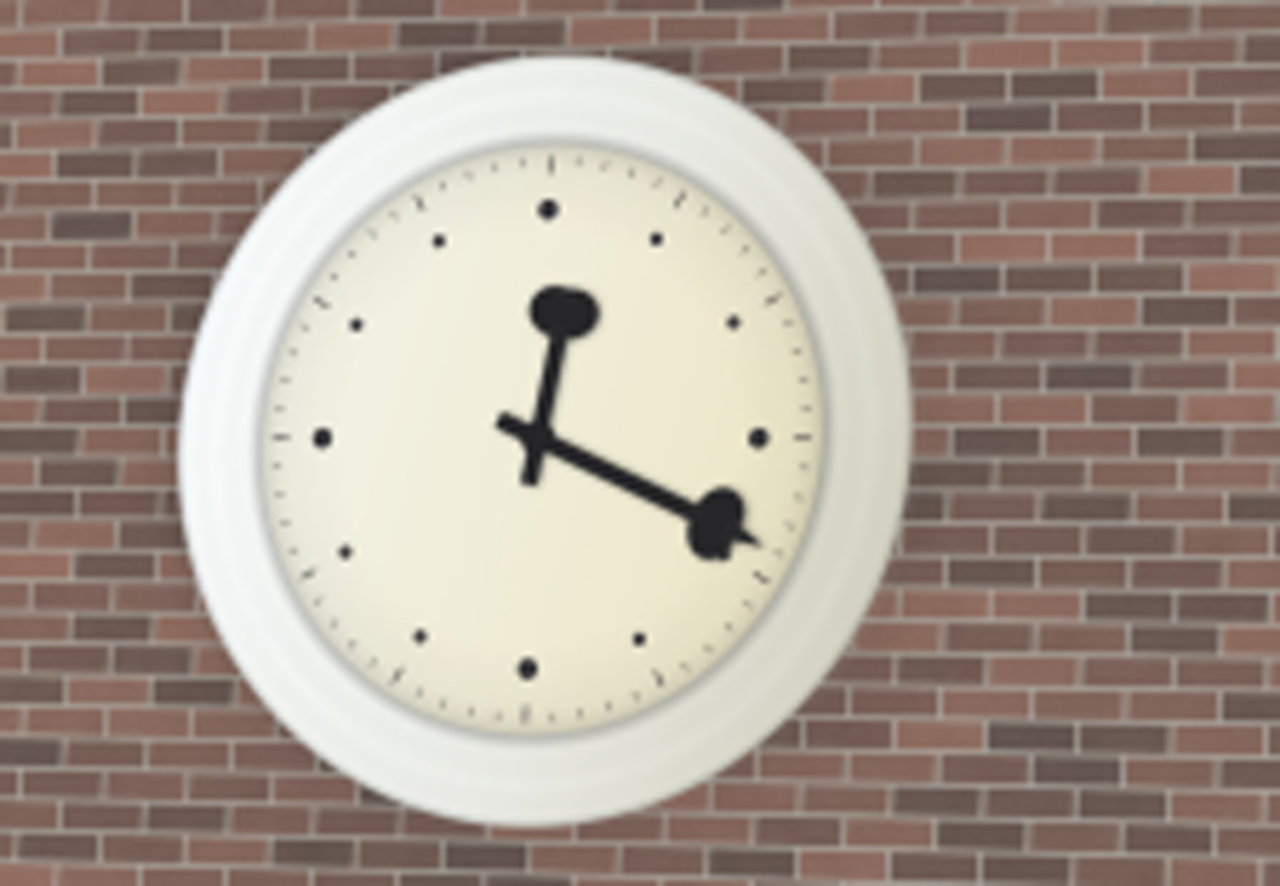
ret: 12:19
